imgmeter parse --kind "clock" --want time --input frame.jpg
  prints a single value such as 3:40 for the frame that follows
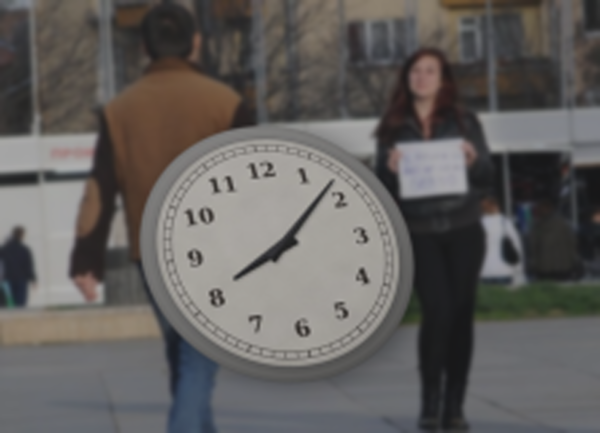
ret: 8:08
